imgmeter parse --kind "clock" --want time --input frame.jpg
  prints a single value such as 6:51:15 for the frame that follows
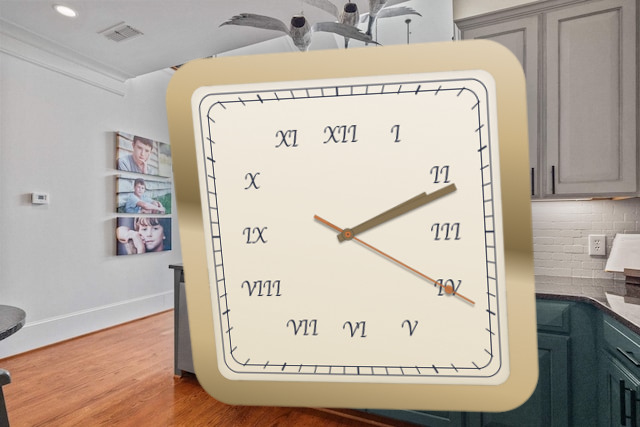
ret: 2:11:20
